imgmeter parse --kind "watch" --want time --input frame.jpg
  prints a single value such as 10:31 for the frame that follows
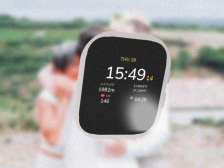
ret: 15:49
